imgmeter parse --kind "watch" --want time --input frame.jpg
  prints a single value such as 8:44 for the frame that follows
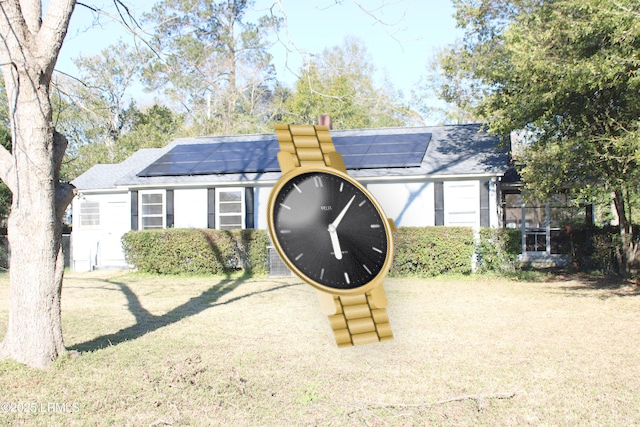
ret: 6:08
